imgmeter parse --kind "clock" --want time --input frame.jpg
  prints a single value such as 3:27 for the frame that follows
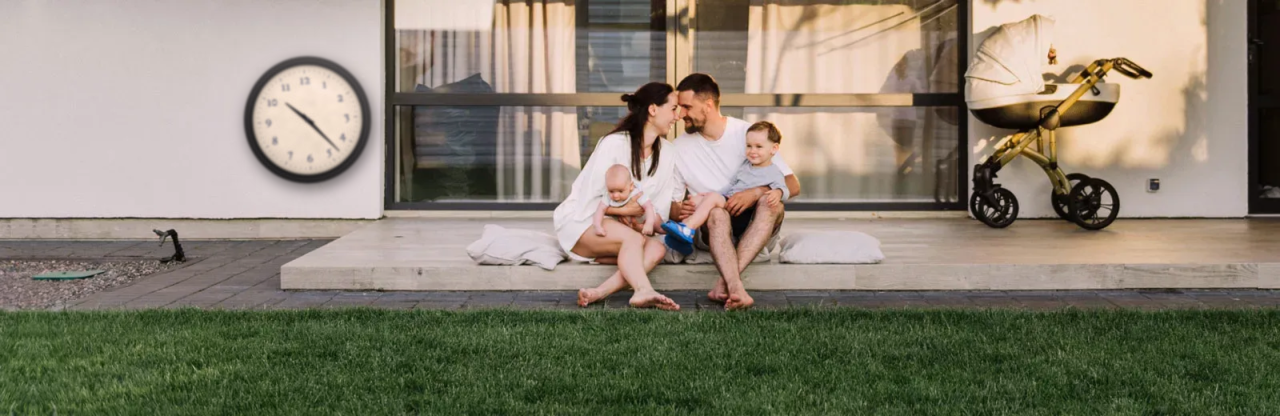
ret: 10:23
